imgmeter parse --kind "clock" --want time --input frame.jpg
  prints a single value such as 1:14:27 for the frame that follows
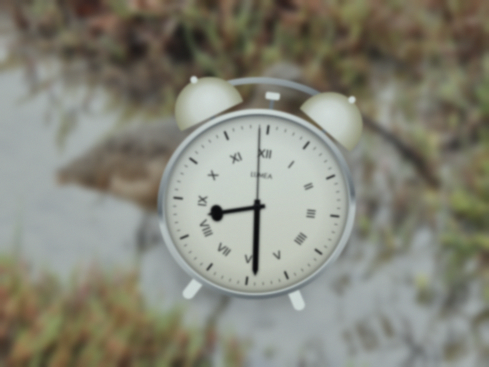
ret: 8:28:59
